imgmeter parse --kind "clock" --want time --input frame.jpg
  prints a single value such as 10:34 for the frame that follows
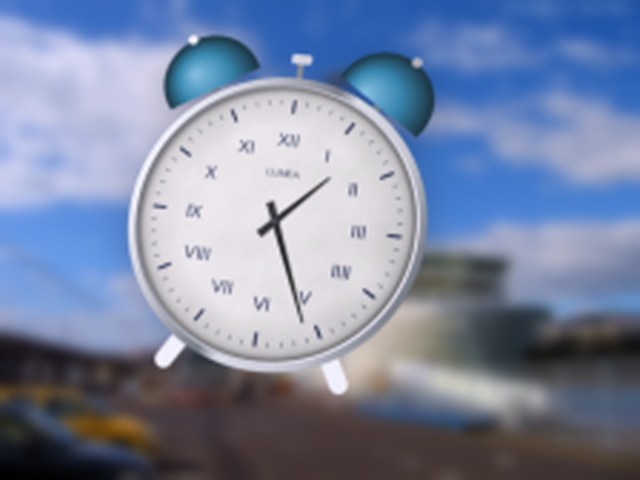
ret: 1:26
